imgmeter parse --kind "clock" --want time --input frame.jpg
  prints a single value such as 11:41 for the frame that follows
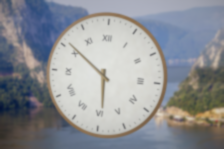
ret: 5:51
